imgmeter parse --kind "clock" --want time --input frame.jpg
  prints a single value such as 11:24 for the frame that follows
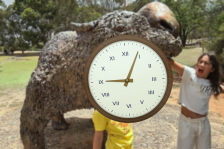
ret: 9:04
